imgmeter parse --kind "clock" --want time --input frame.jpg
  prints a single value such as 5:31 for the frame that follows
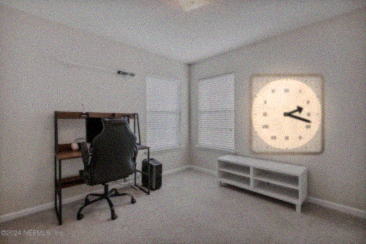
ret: 2:18
